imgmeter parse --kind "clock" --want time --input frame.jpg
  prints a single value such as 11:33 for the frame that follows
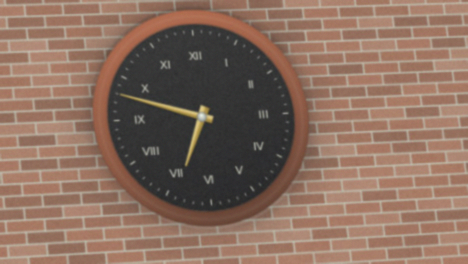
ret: 6:48
